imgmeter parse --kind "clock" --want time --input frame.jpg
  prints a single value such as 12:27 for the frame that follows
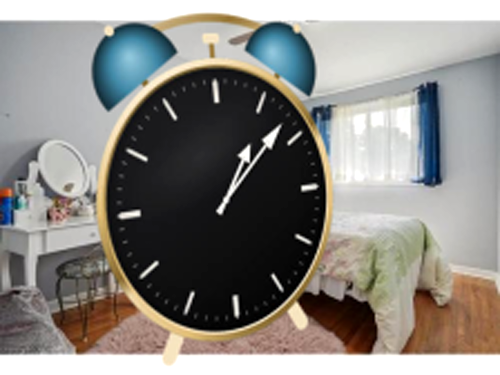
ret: 1:08
